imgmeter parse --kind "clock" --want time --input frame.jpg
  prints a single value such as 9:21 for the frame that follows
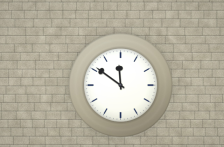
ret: 11:51
